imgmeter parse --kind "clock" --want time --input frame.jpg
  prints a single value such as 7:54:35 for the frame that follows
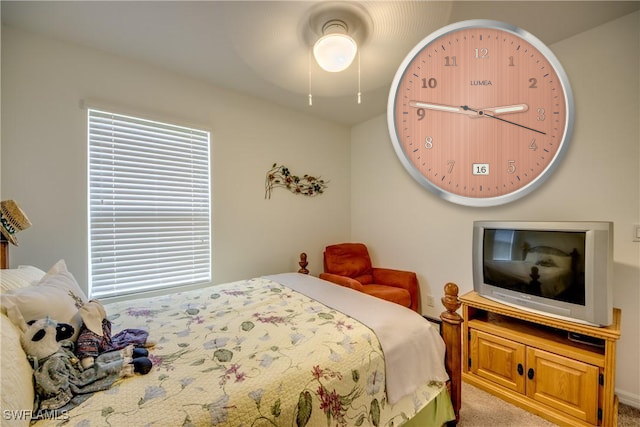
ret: 2:46:18
